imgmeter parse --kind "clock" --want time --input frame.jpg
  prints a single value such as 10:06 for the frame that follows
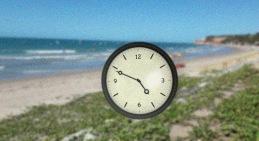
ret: 4:49
